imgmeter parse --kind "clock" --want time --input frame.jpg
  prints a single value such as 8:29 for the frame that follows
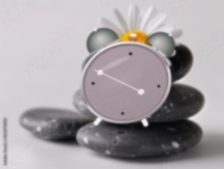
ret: 3:49
